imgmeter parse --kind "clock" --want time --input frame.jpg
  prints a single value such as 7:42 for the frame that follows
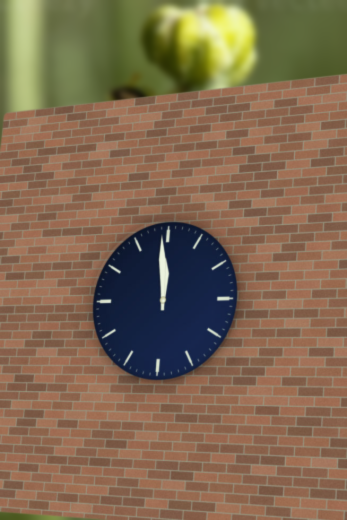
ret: 11:59
